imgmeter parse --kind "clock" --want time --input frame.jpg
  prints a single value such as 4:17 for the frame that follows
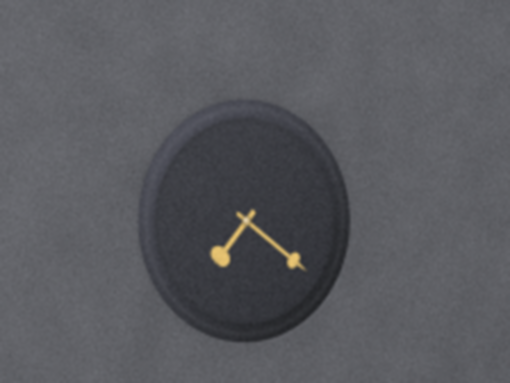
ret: 7:21
